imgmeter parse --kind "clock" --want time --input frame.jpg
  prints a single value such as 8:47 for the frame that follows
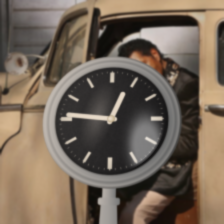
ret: 12:46
